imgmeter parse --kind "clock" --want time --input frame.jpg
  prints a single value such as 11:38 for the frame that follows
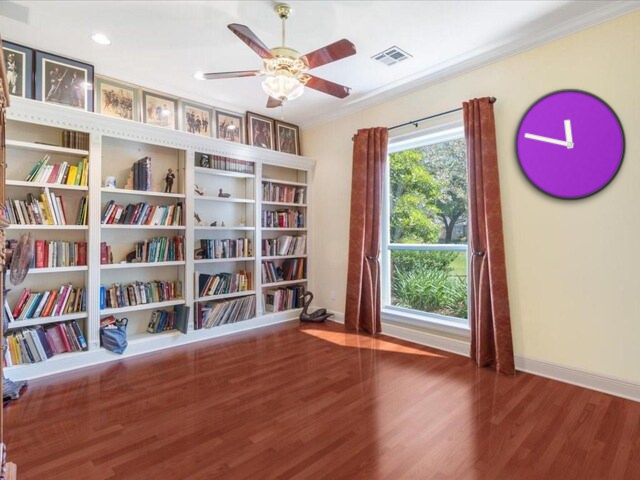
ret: 11:47
